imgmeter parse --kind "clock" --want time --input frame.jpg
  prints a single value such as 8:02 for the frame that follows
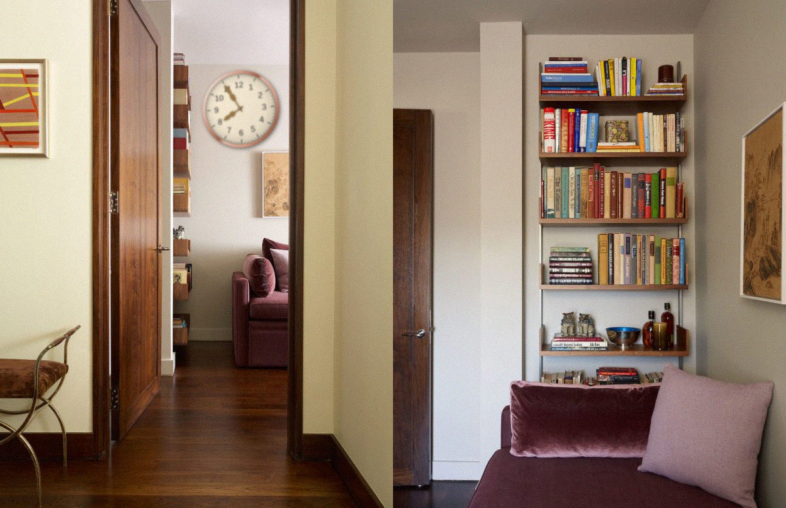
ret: 7:55
